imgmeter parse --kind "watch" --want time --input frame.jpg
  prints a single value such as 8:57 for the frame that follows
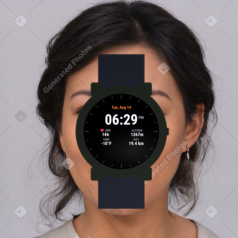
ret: 6:29
